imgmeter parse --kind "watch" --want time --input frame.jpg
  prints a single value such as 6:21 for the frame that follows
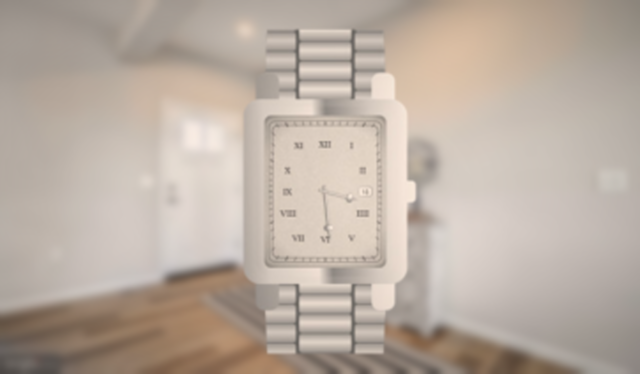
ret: 3:29
